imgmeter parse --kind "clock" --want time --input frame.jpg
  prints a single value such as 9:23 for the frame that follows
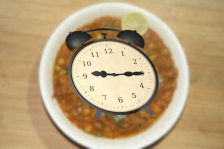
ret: 9:15
